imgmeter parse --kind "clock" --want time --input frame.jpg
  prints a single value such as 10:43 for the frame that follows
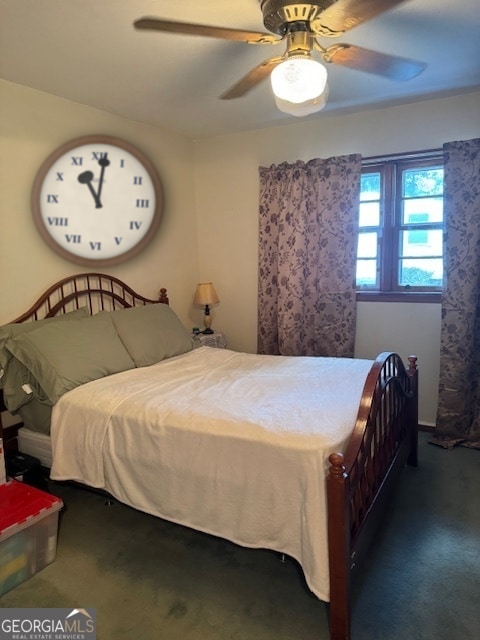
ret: 11:01
